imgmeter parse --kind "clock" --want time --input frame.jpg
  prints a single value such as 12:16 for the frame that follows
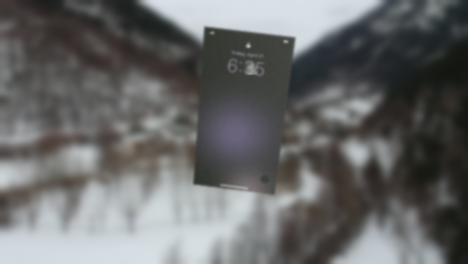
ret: 6:35
